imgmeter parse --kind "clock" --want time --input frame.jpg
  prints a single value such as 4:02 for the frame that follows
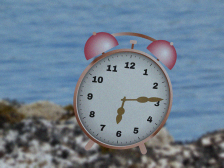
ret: 6:14
